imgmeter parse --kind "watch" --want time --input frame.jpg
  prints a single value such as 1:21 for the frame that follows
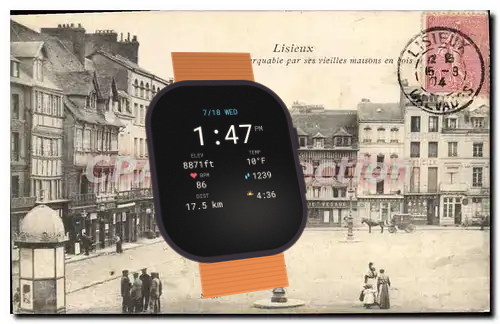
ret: 1:47
